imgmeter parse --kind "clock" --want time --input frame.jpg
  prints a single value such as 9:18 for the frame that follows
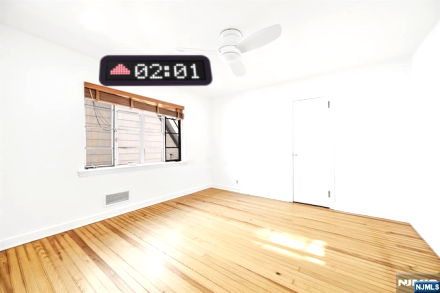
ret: 2:01
